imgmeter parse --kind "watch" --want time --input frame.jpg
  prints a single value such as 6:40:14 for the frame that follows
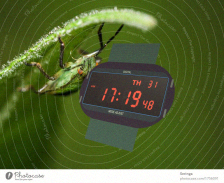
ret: 17:19:48
